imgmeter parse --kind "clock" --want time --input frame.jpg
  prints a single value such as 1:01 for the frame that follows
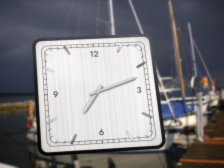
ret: 7:12
